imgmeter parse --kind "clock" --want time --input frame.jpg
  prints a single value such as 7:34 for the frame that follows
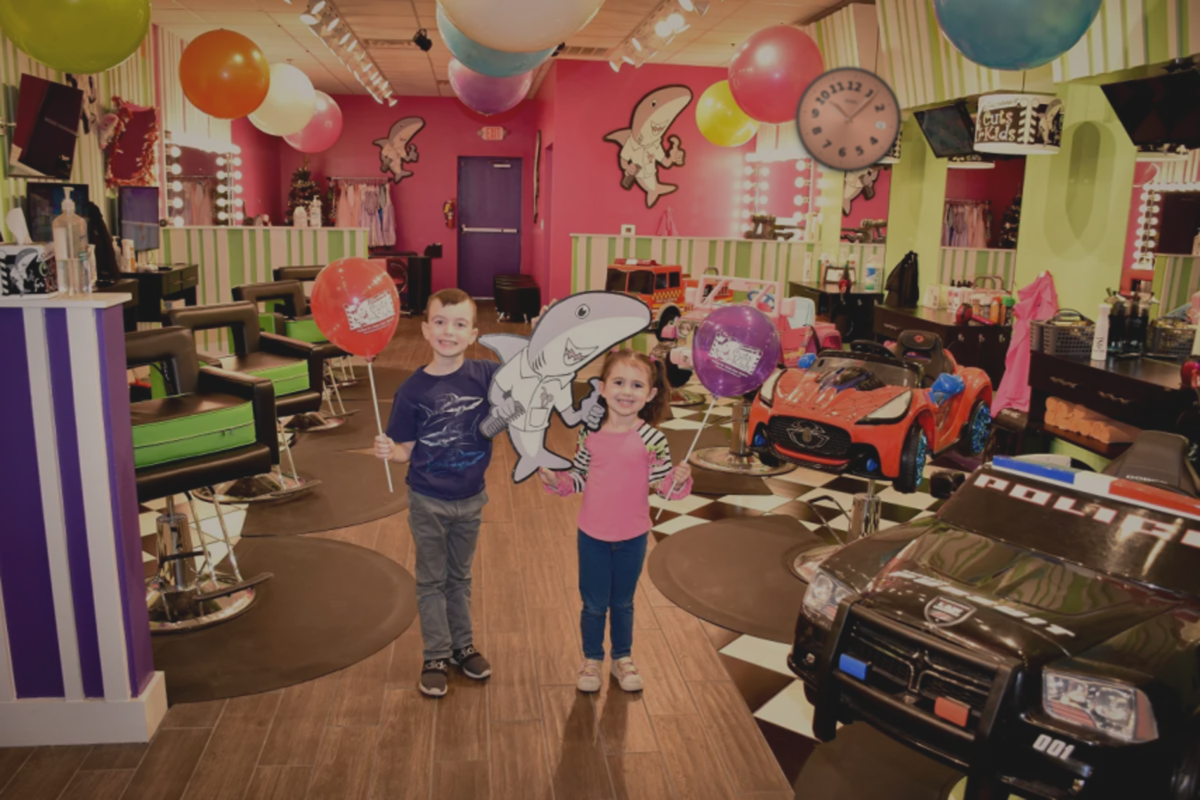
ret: 10:06
